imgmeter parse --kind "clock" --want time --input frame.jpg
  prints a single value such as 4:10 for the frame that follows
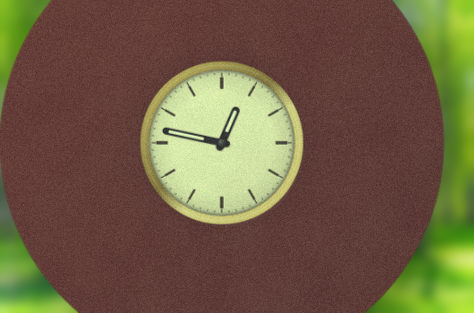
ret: 12:47
